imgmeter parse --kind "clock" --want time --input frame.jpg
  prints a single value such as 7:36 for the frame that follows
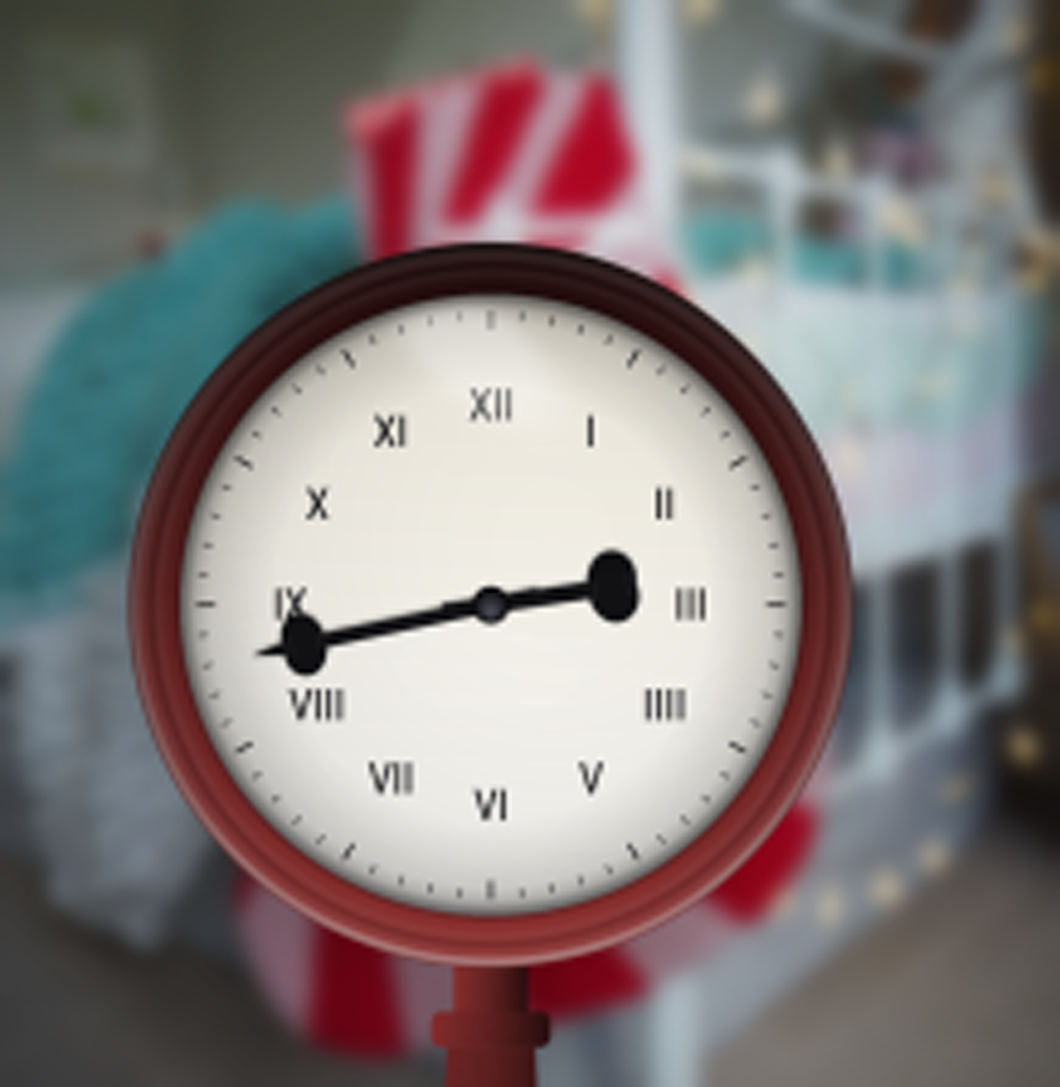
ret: 2:43
